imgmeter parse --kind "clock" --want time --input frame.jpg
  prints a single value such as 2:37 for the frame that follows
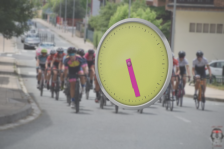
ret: 5:27
